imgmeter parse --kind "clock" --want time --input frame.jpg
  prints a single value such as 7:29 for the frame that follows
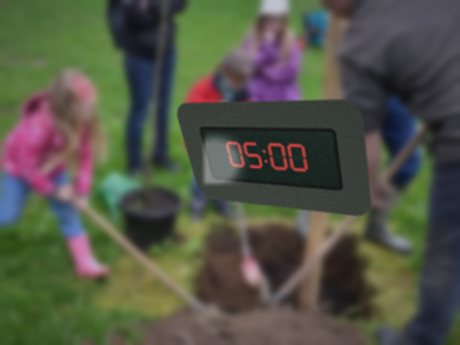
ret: 5:00
